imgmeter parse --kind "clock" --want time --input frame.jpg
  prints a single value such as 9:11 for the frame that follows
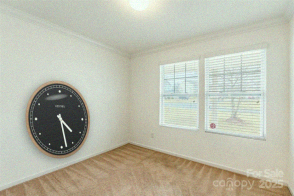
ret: 4:28
